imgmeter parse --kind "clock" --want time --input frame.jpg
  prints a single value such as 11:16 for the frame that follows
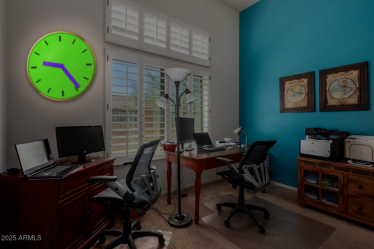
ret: 9:24
